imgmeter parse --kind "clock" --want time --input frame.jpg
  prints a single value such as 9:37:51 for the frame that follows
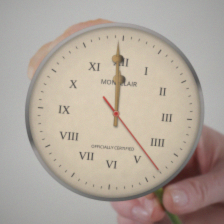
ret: 11:59:23
